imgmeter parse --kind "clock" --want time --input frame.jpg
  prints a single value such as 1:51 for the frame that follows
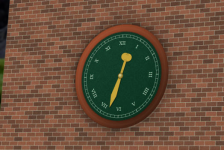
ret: 12:33
